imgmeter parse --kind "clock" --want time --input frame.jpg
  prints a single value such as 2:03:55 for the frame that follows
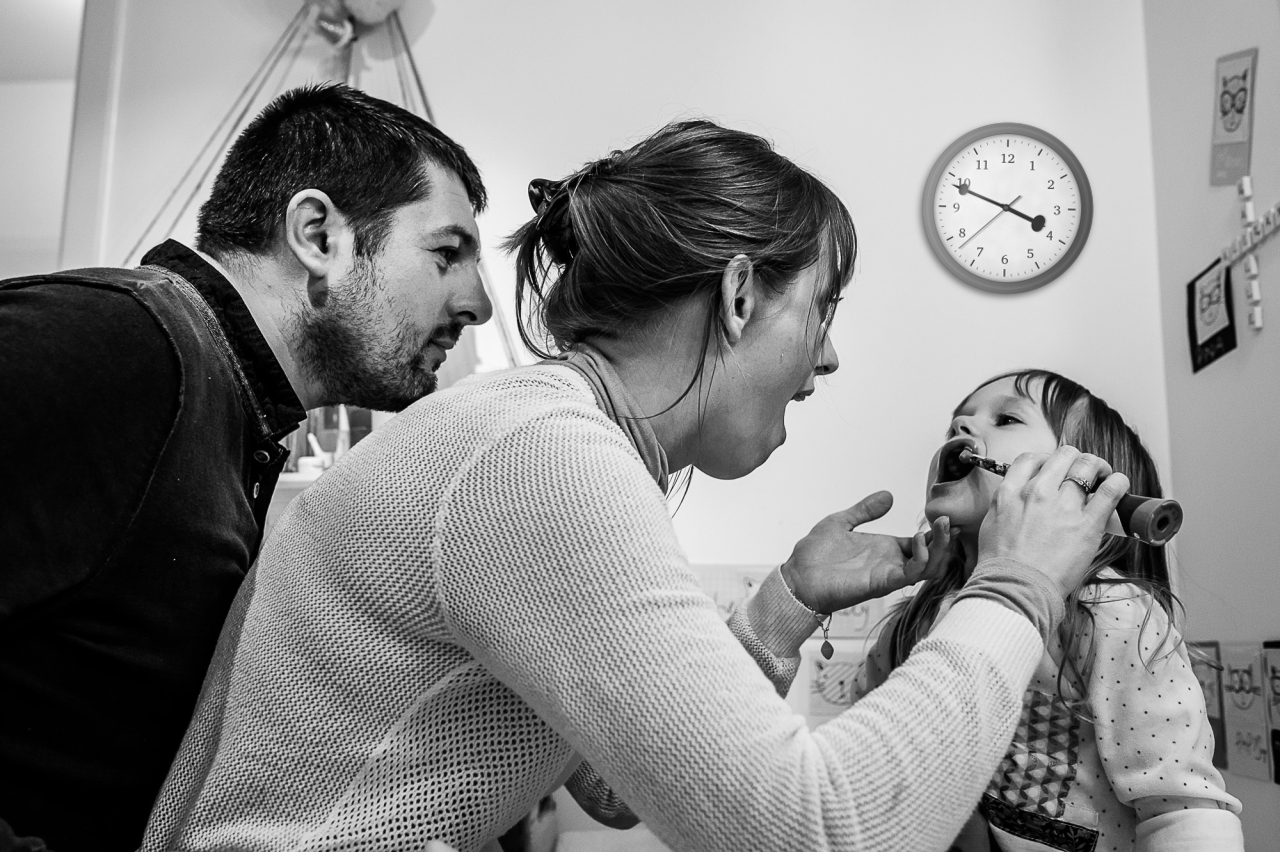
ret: 3:48:38
